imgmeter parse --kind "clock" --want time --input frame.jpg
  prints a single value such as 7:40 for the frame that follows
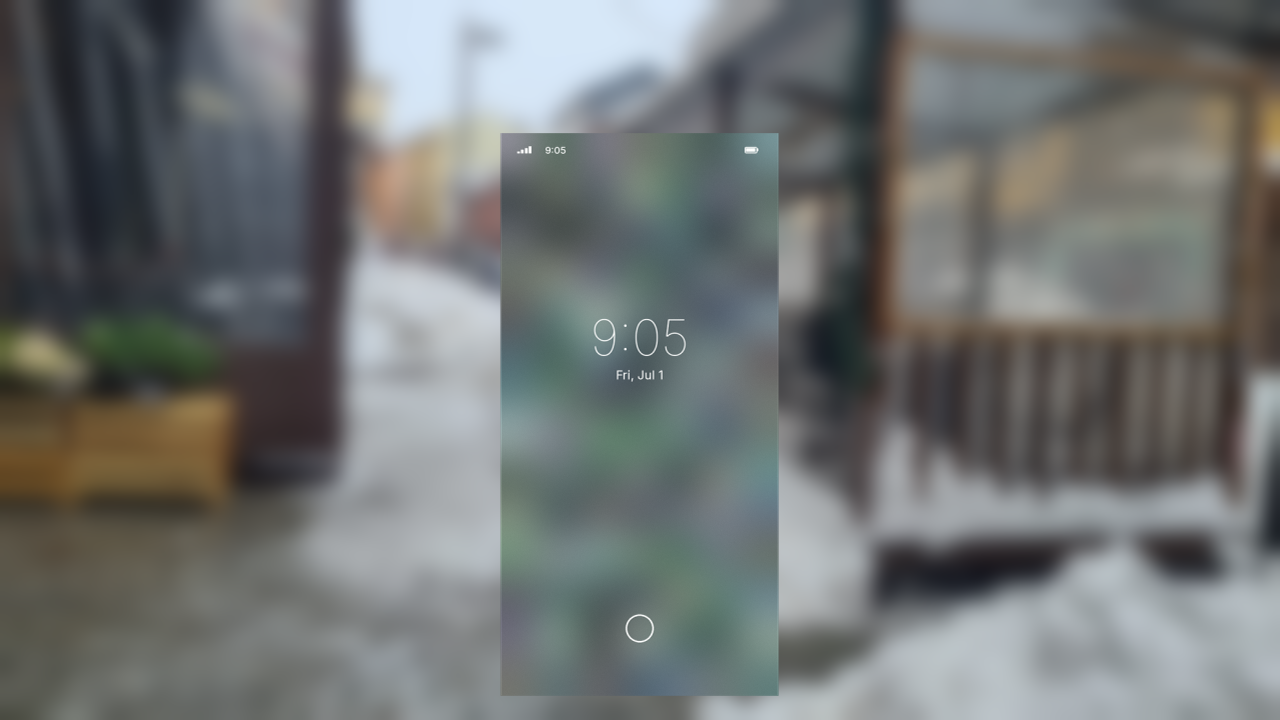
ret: 9:05
